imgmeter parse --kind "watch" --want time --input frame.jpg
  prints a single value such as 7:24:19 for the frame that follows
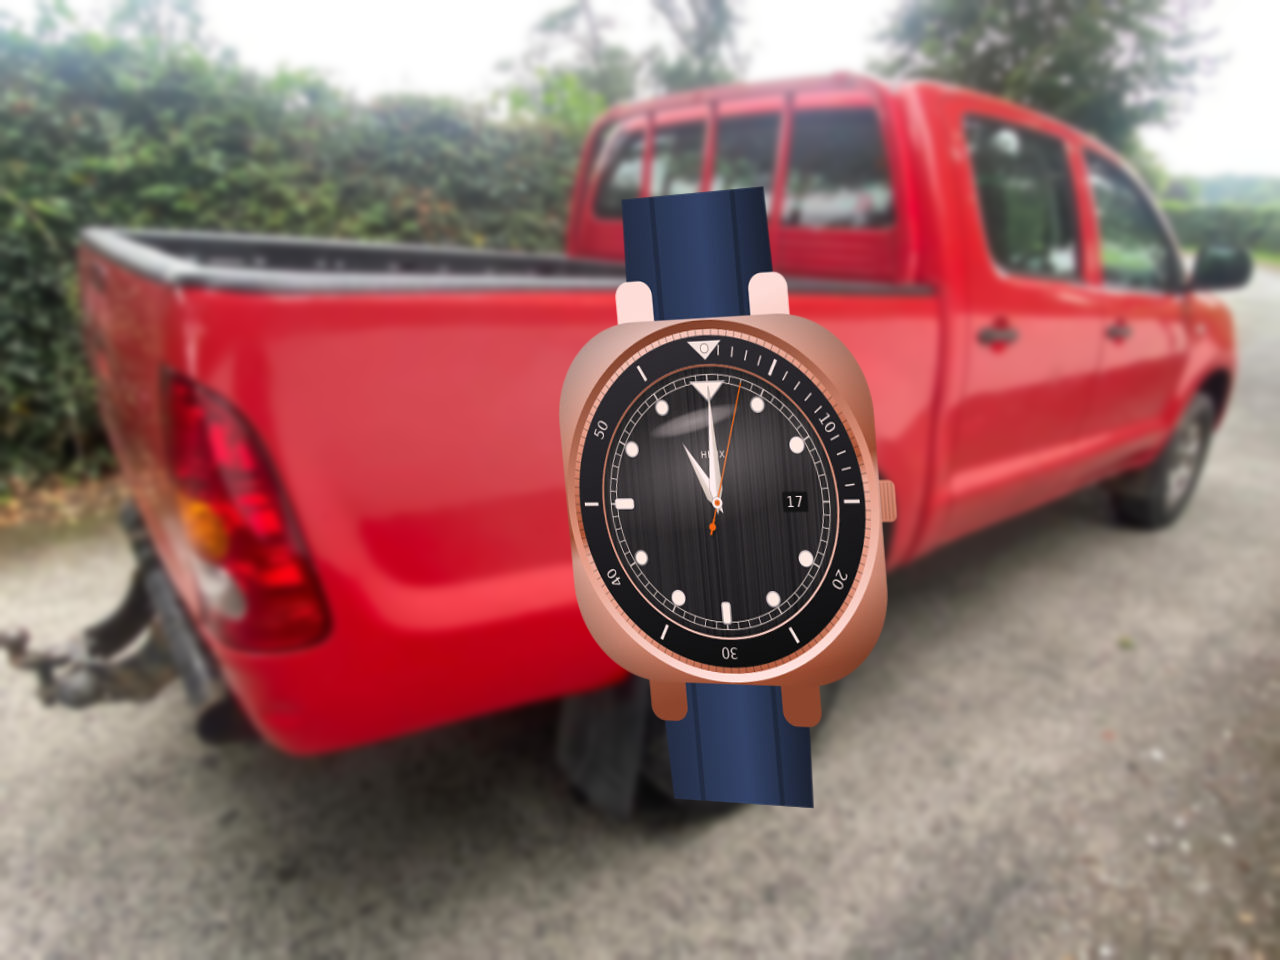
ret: 11:00:03
